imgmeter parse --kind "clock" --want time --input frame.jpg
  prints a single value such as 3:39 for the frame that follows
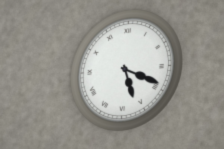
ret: 5:19
